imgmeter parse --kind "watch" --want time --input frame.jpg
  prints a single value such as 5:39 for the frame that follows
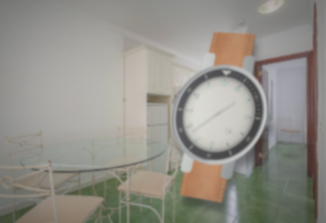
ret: 1:38
